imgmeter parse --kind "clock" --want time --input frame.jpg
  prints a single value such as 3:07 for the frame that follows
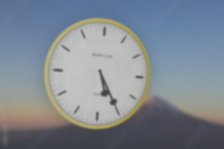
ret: 5:25
